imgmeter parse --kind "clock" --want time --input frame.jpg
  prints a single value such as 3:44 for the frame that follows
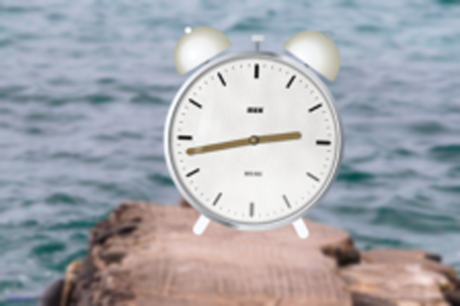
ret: 2:43
